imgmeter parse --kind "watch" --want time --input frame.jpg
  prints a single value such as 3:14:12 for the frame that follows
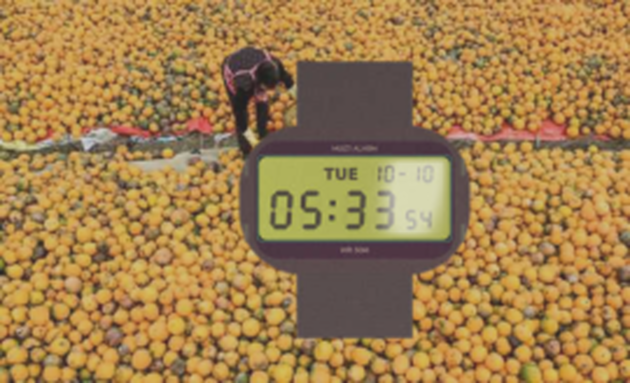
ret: 5:33:54
